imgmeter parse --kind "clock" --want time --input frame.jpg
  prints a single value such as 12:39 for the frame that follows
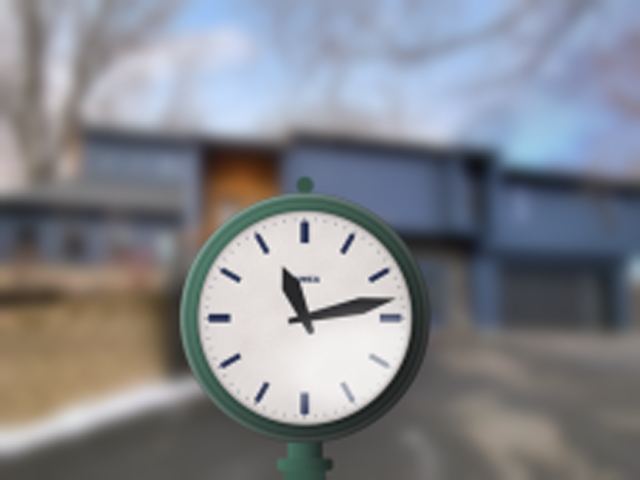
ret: 11:13
